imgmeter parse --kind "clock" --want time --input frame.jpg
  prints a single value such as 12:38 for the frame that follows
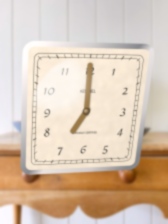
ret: 7:00
